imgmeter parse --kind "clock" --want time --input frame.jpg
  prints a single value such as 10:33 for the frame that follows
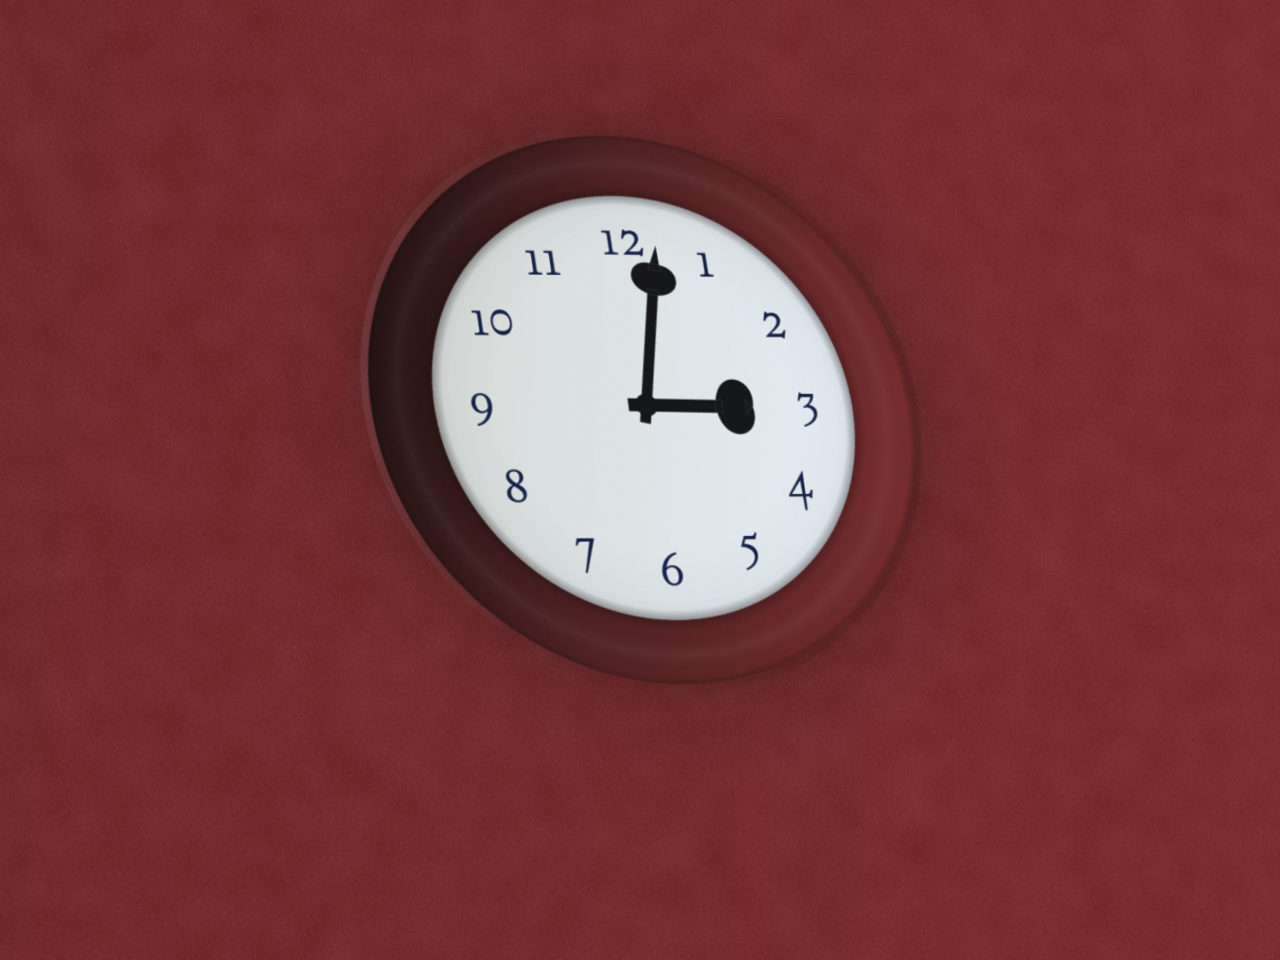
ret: 3:02
